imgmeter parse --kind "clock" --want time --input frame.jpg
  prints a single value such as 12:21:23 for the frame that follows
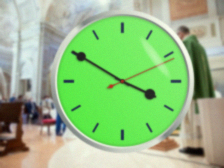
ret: 3:50:11
